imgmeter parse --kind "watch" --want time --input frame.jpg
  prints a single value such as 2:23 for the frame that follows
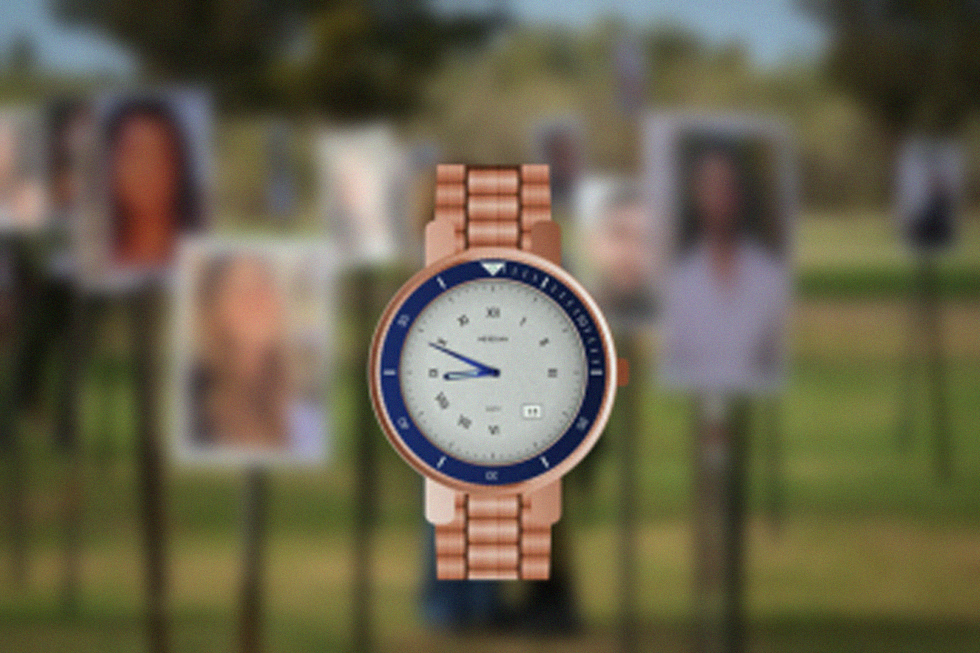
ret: 8:49
